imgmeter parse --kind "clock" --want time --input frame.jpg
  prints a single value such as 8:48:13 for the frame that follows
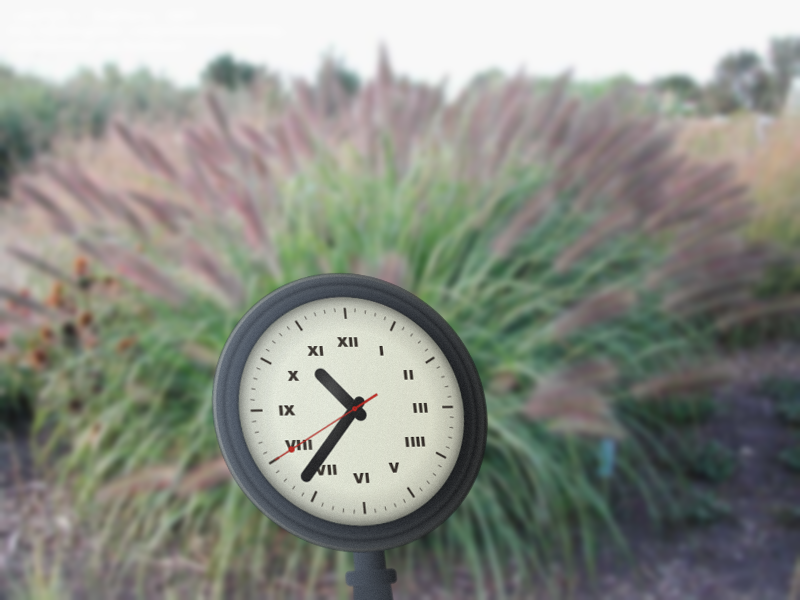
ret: 10:36:40
